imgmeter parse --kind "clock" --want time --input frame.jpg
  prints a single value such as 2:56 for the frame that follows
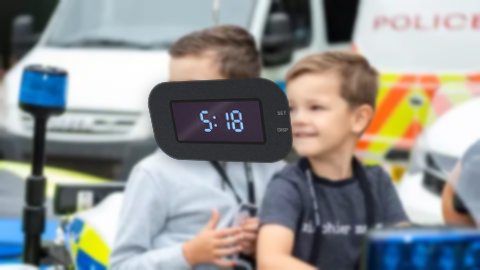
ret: 5:18
